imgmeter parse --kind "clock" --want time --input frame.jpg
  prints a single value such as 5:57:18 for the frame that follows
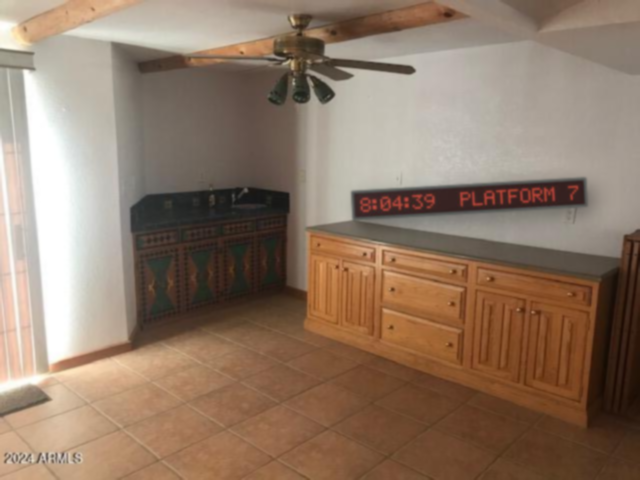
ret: 8:04:39
